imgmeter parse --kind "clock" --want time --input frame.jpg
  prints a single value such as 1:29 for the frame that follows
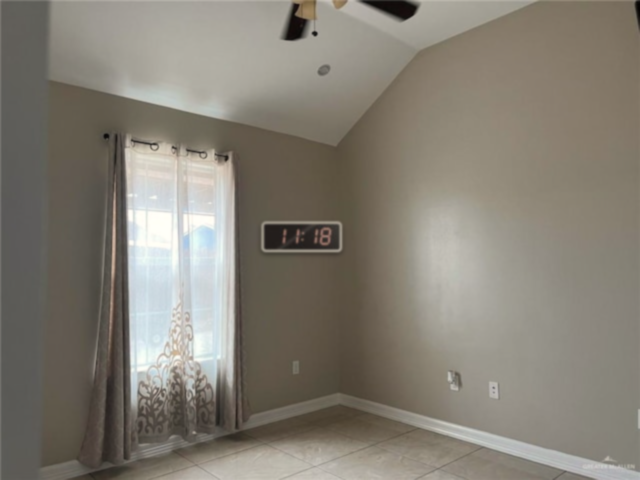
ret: 11:18
